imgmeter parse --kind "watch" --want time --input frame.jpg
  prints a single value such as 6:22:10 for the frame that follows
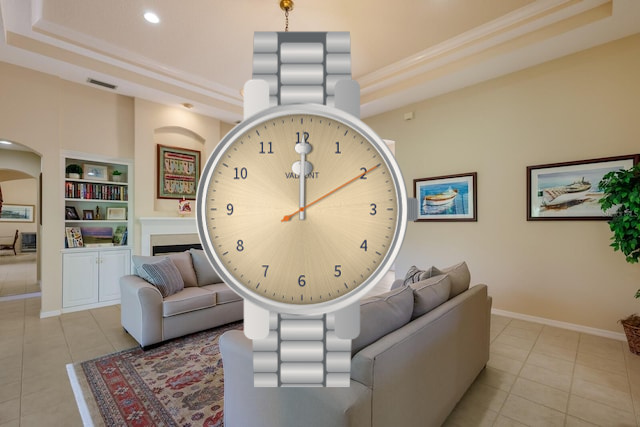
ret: 12:00:10
